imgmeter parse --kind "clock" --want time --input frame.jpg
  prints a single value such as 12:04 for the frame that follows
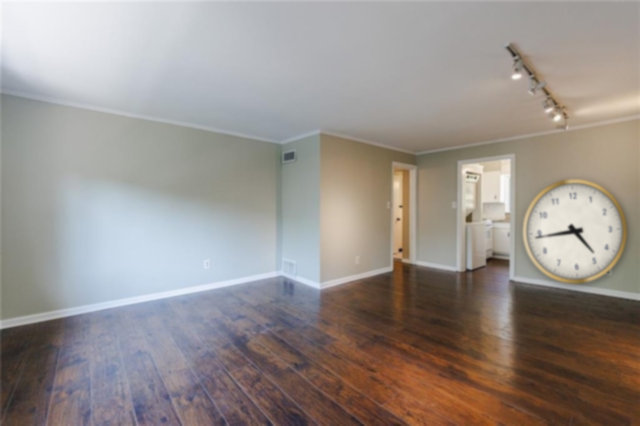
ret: 4:44
